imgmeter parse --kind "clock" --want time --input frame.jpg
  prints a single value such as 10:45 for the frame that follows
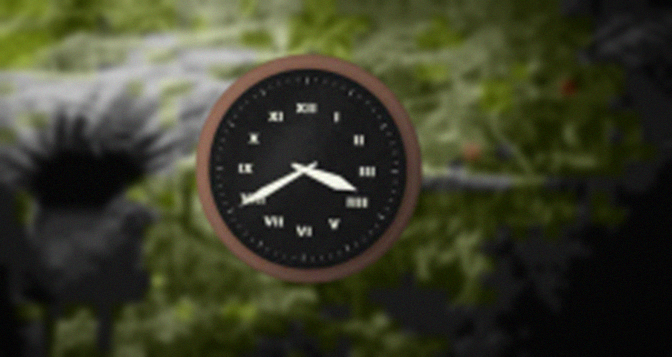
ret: 3:40
